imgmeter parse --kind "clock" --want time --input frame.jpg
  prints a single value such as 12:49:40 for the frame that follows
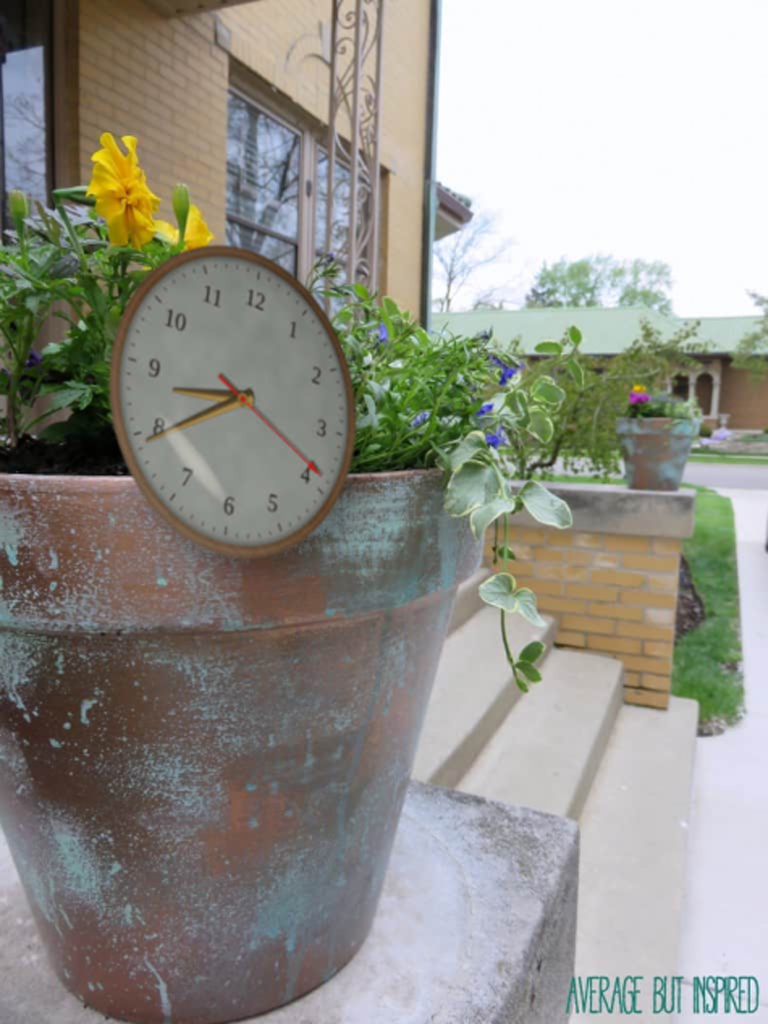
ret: 8:39:19
